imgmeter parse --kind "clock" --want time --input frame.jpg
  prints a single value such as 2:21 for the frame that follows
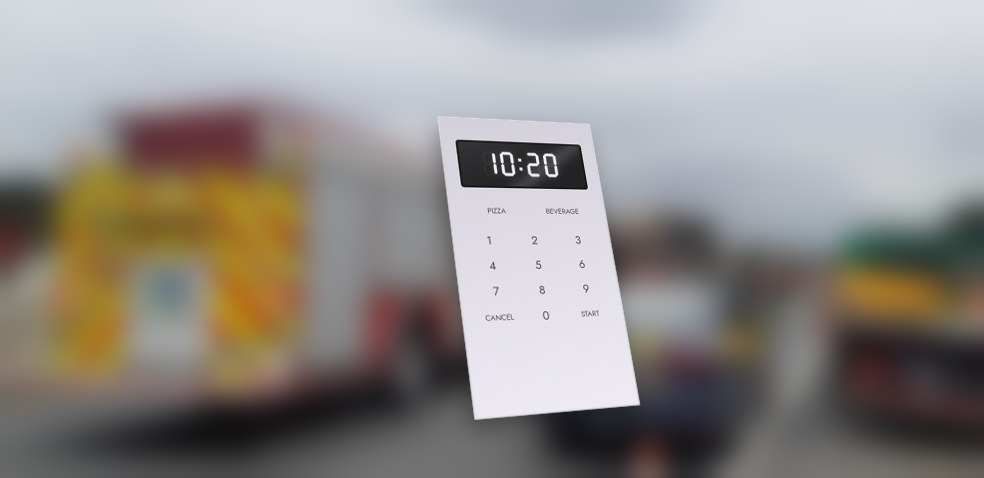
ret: 10:20
